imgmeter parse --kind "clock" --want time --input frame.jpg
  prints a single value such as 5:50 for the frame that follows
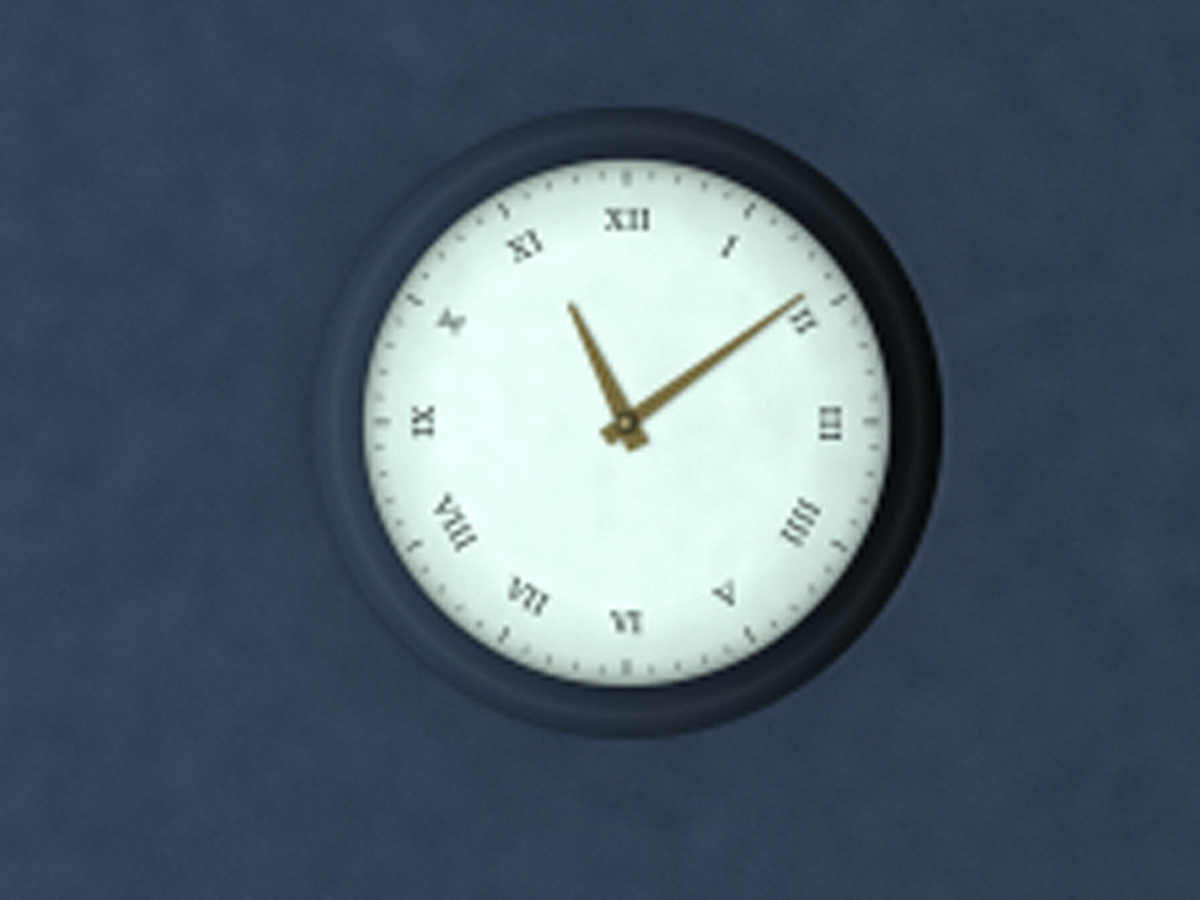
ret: 11:09
